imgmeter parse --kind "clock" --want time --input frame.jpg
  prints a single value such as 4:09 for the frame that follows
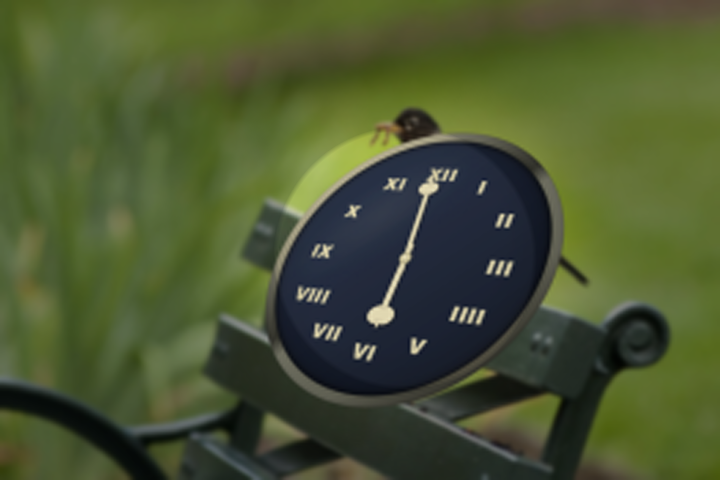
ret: 5:59
